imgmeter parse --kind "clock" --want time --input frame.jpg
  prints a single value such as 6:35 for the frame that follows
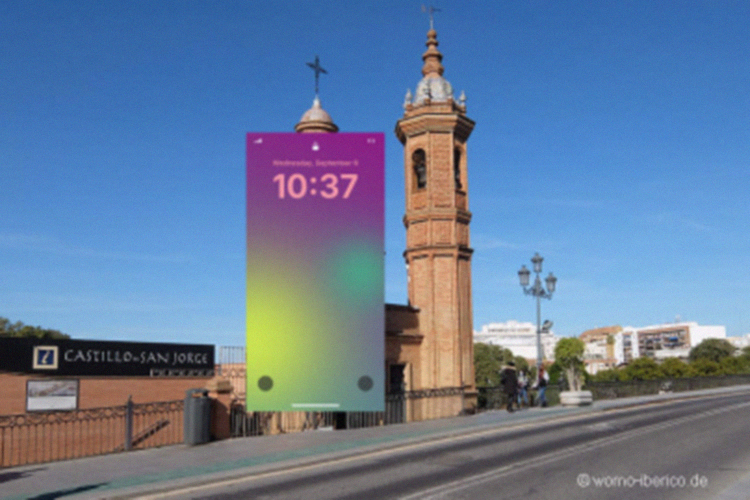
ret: 10:37
